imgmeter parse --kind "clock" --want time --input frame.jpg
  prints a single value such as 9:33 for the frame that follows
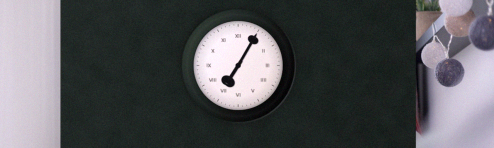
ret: 7:05
